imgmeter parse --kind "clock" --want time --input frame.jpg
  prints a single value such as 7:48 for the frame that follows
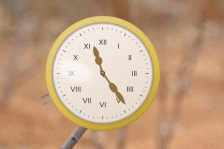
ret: 11:24
